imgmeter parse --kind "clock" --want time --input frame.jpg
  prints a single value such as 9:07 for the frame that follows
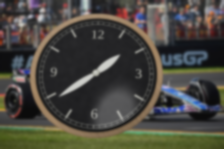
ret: 1:39
